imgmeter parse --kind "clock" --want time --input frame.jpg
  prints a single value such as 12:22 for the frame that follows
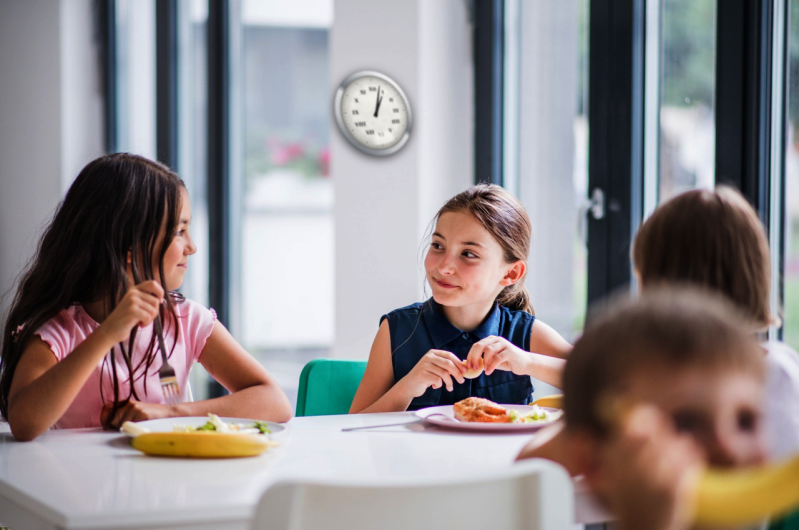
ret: 1:03
